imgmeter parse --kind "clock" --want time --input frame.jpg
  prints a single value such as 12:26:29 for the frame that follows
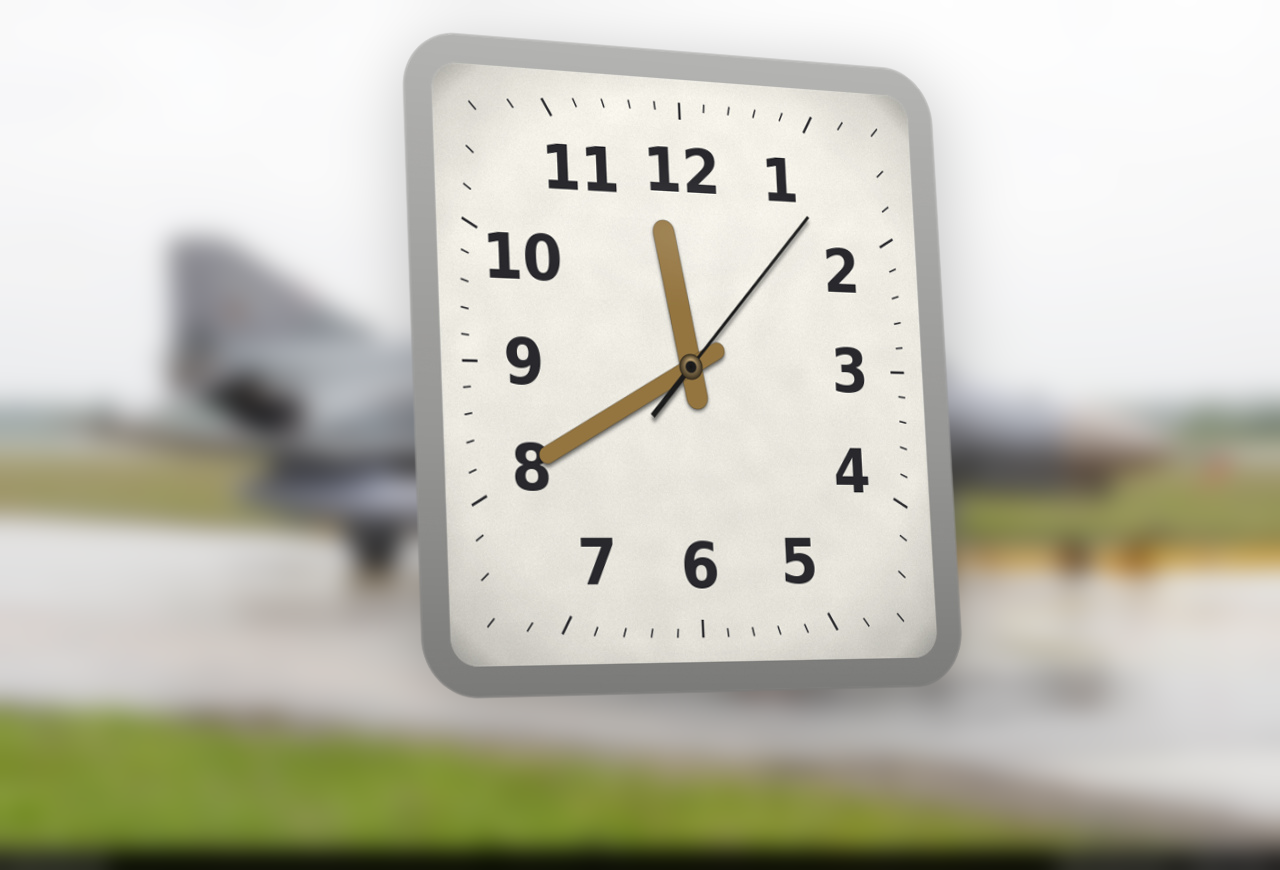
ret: 11:40:07
